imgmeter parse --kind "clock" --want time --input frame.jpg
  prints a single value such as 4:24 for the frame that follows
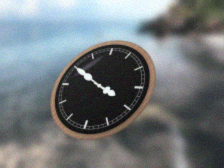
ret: 3:50
